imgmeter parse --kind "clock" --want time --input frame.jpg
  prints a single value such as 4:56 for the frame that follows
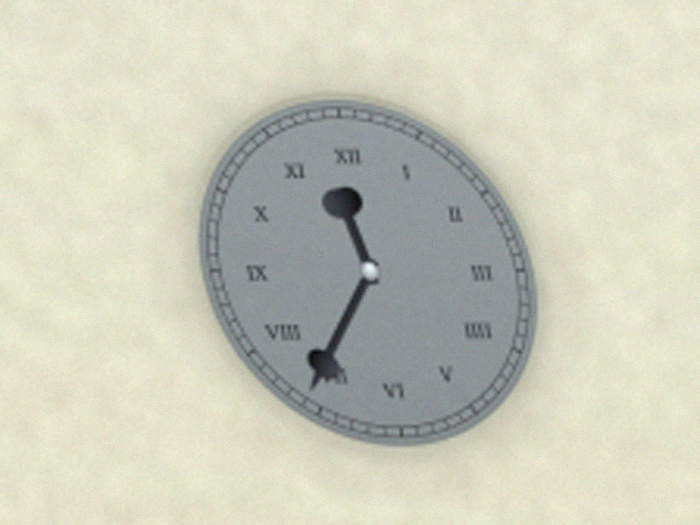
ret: 11:36
